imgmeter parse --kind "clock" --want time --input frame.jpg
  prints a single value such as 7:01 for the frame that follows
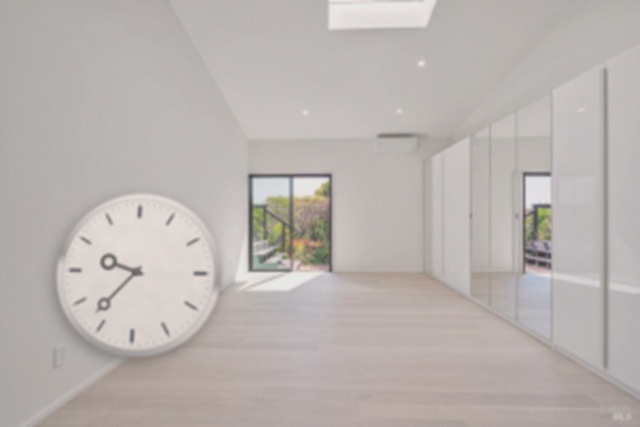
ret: 9:37
